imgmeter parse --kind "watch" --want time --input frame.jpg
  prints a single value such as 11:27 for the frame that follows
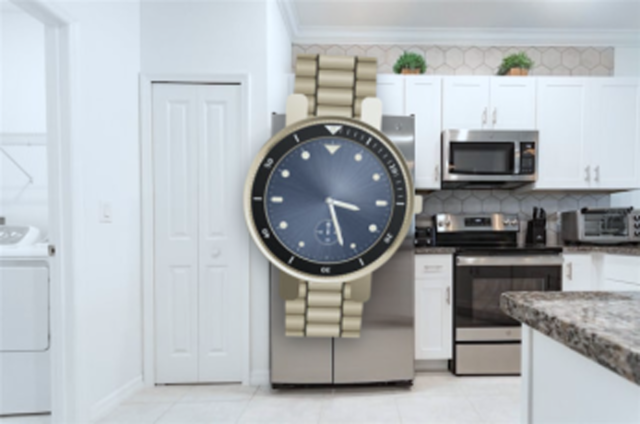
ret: 3:27
